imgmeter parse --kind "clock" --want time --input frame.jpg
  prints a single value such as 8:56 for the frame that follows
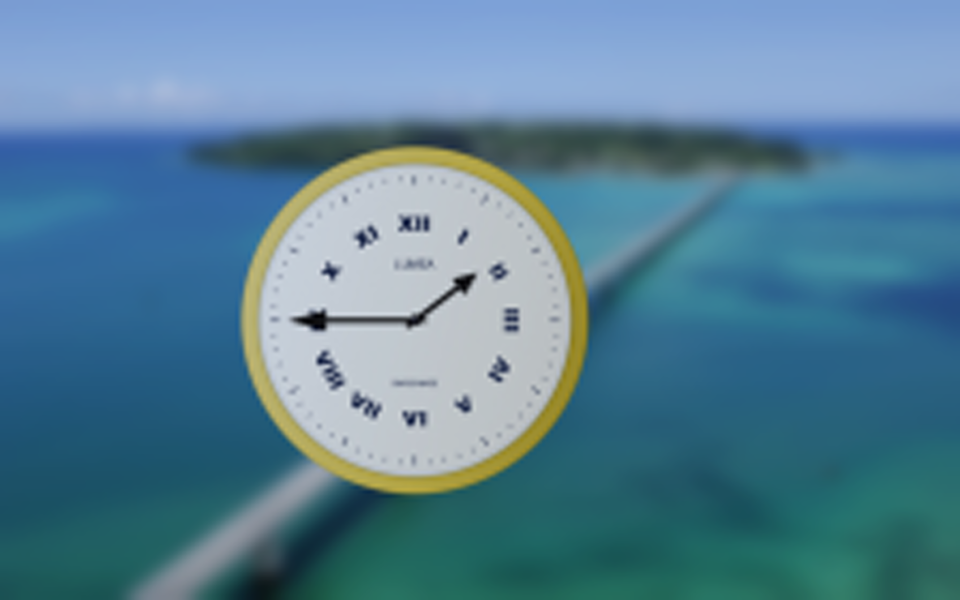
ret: 1:45
